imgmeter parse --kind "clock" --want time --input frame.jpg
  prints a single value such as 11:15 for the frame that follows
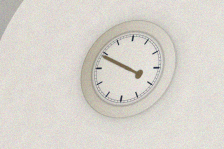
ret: 3:49
